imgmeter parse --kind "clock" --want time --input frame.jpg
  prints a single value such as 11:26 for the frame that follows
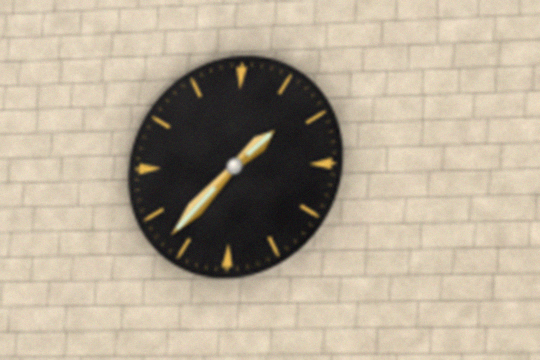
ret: 1:37
